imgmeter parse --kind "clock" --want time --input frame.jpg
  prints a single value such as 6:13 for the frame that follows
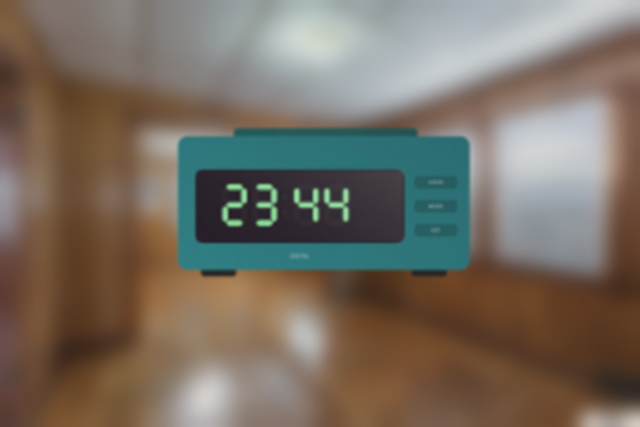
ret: 23:44
